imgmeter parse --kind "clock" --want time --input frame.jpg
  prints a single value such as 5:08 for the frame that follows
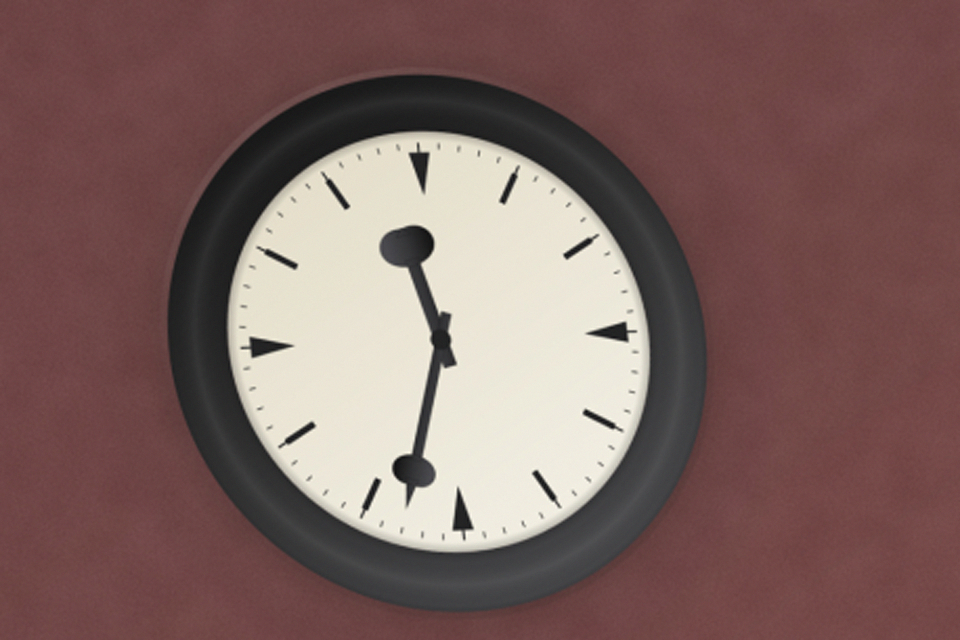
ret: 11:33
